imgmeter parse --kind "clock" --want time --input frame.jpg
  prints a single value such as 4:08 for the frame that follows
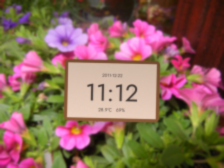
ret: 11:12
